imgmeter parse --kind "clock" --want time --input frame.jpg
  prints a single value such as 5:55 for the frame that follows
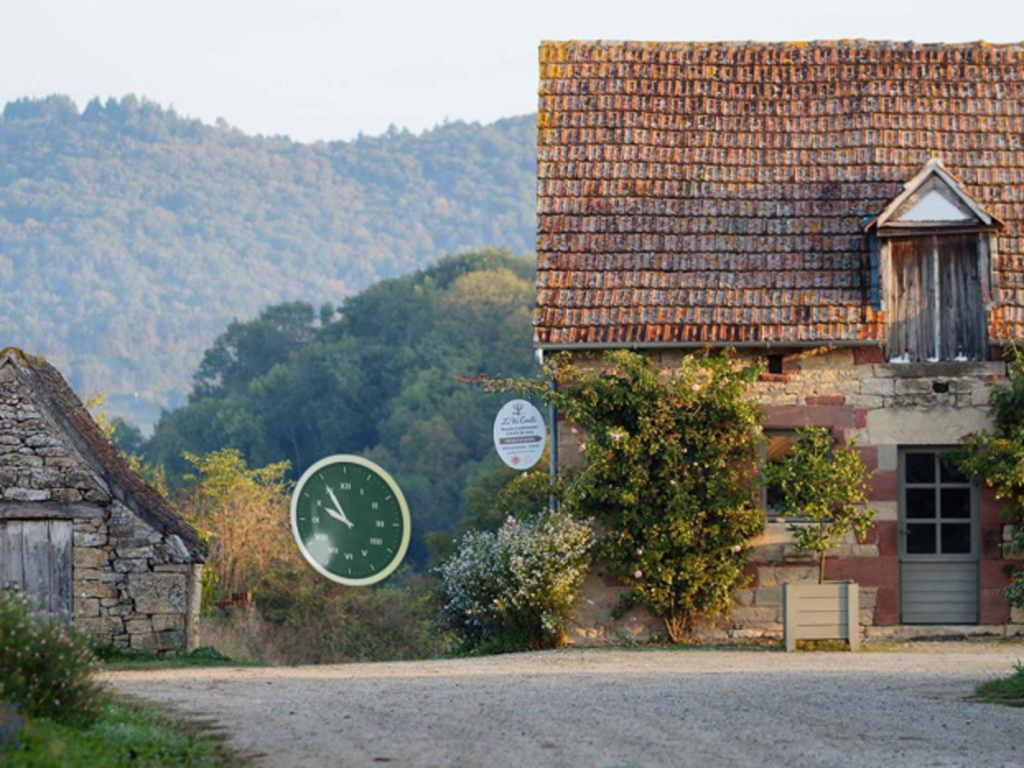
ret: 9:55
